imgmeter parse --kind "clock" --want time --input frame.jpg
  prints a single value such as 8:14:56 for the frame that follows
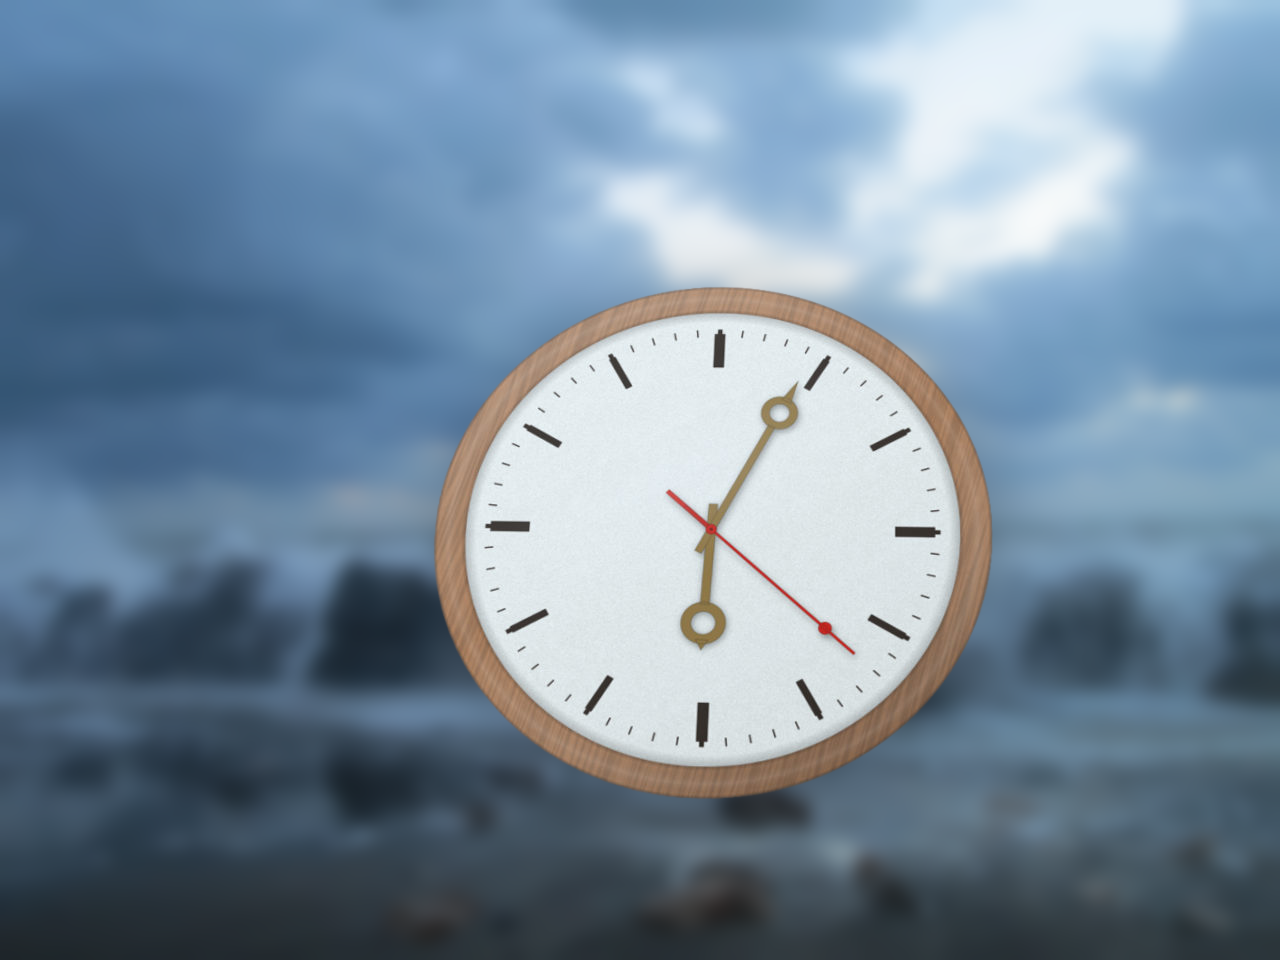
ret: 6:04:22
